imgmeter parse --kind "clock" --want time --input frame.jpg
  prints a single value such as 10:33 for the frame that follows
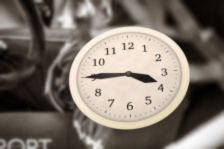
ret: 3:45
